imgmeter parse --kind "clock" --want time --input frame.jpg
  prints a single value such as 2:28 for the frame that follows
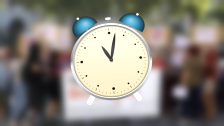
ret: 11:02
